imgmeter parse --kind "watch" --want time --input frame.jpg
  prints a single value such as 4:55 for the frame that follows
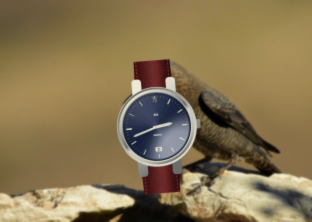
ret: 2:42
